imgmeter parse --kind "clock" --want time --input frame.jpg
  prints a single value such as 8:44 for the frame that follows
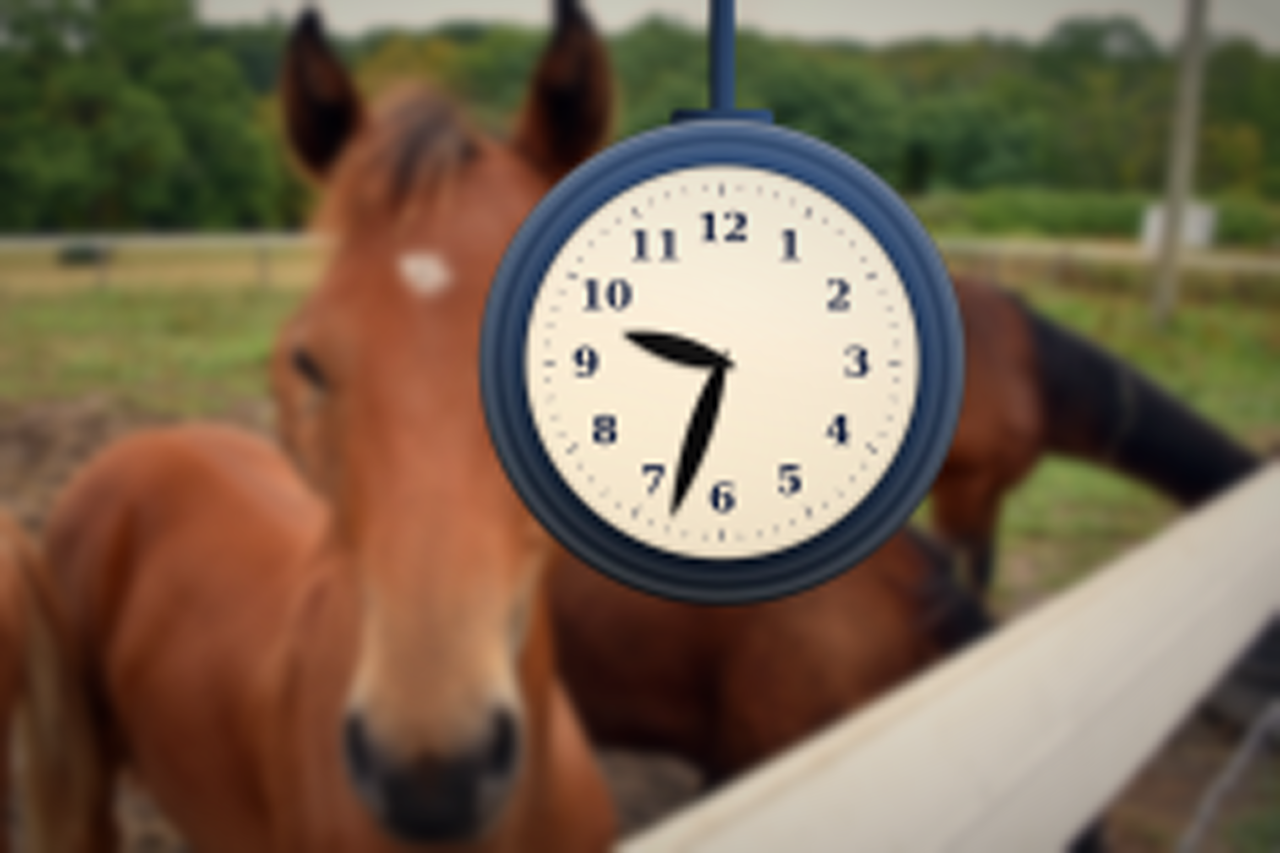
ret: 9:33
